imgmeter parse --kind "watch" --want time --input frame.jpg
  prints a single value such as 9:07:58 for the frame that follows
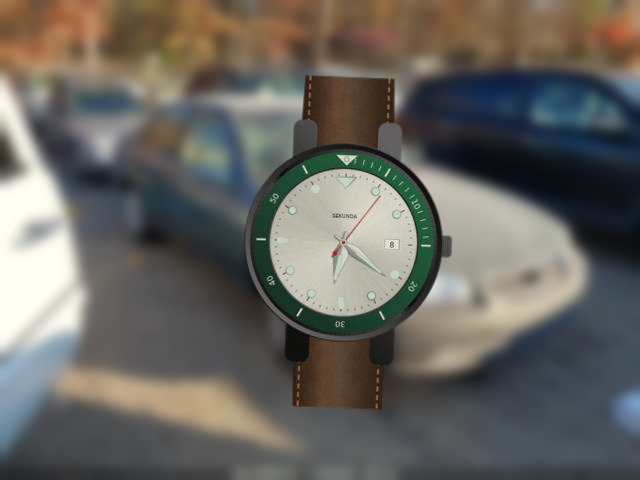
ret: 6:21:06
